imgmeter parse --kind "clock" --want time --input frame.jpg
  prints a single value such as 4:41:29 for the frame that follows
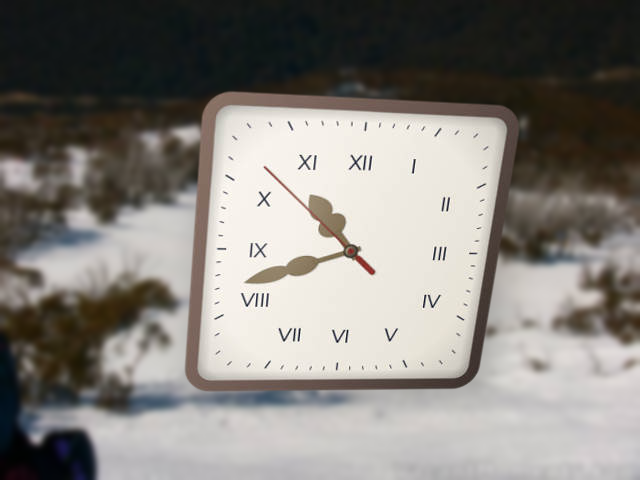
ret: 10:41:52
